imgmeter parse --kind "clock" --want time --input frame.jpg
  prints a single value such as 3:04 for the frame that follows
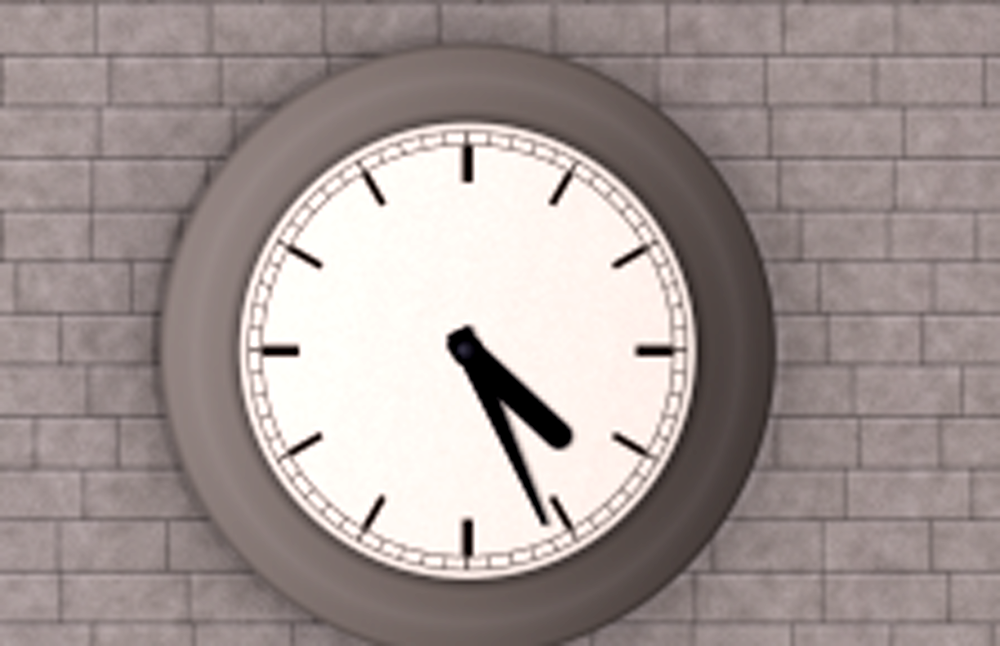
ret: 4:26
